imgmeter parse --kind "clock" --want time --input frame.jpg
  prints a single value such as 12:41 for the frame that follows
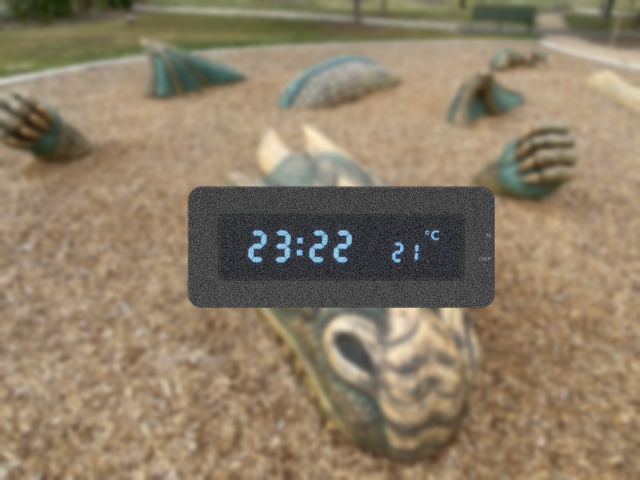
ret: 23:22
